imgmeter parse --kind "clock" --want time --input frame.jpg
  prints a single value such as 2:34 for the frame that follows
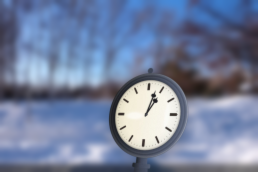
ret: 1:03
